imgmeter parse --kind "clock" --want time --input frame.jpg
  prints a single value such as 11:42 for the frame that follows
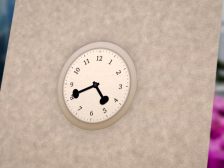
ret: 4:41
